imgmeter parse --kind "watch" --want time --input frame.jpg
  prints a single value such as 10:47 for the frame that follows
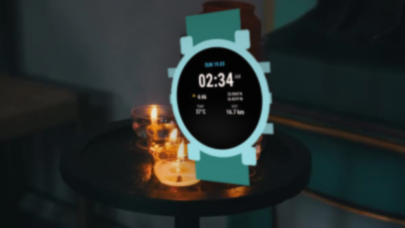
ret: 2:34
